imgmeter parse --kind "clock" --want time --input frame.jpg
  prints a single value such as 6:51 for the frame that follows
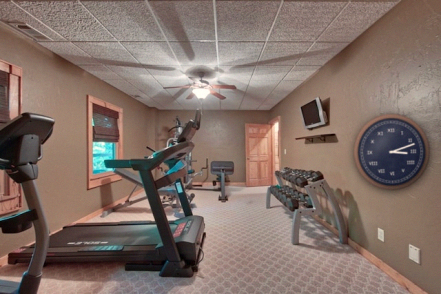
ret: 3:12
